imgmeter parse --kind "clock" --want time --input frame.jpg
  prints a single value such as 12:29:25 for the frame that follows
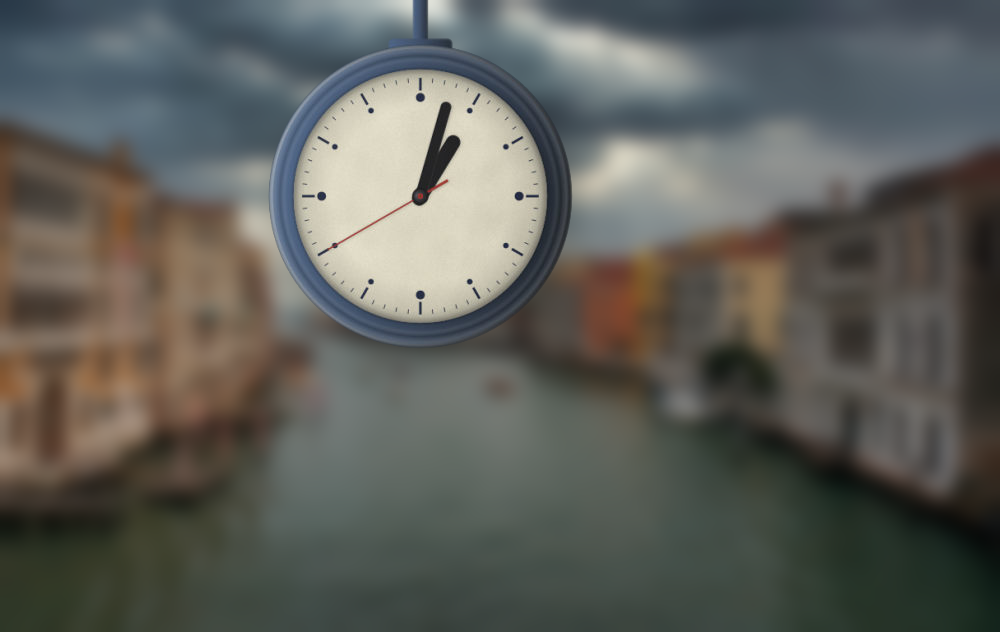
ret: 1:02:40
